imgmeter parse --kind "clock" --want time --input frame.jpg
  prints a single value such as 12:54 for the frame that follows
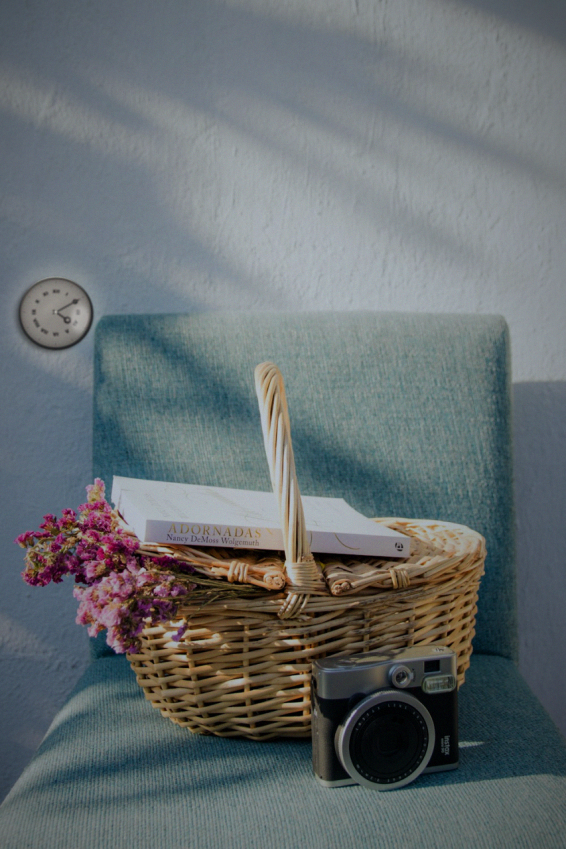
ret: 4:10
